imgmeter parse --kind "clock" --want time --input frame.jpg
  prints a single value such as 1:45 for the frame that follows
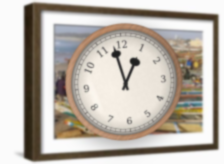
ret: 12:58
